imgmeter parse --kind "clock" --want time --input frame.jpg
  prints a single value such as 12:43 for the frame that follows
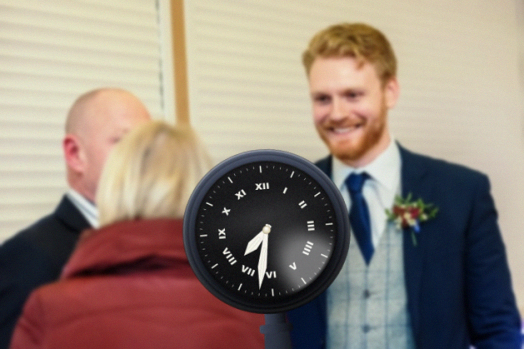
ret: 7:32
